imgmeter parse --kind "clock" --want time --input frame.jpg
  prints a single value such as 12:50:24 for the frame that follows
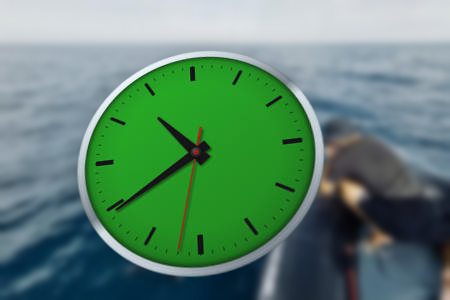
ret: 10:39:32
